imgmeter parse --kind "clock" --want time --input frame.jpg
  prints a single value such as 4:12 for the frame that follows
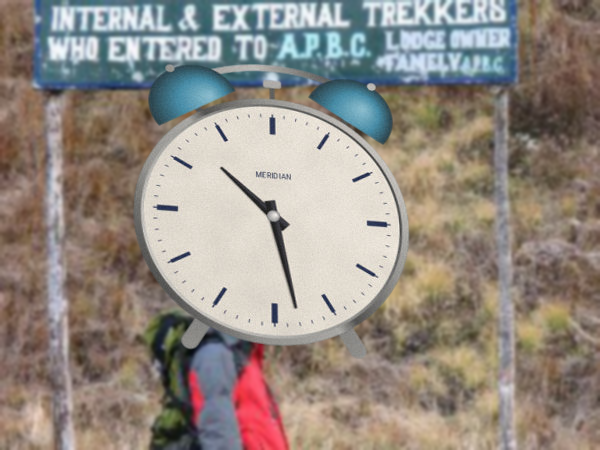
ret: 10:28
